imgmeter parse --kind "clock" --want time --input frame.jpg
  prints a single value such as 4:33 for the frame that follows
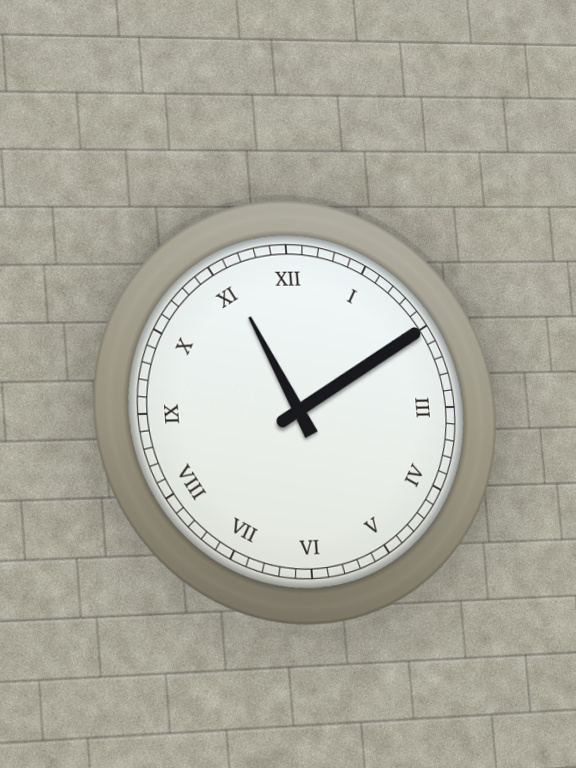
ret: 11:10
